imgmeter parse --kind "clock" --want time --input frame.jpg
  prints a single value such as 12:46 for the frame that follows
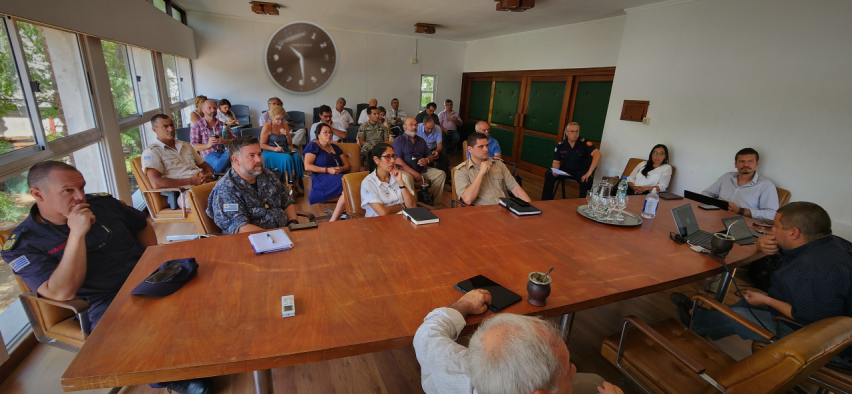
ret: 10:29
